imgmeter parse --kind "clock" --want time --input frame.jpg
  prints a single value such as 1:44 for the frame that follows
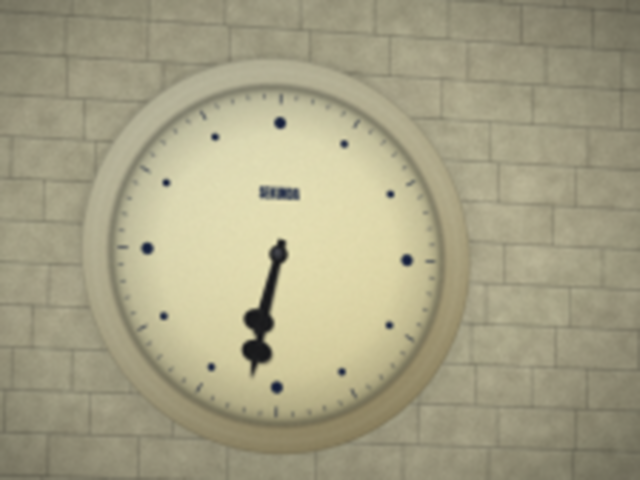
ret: 6:32
